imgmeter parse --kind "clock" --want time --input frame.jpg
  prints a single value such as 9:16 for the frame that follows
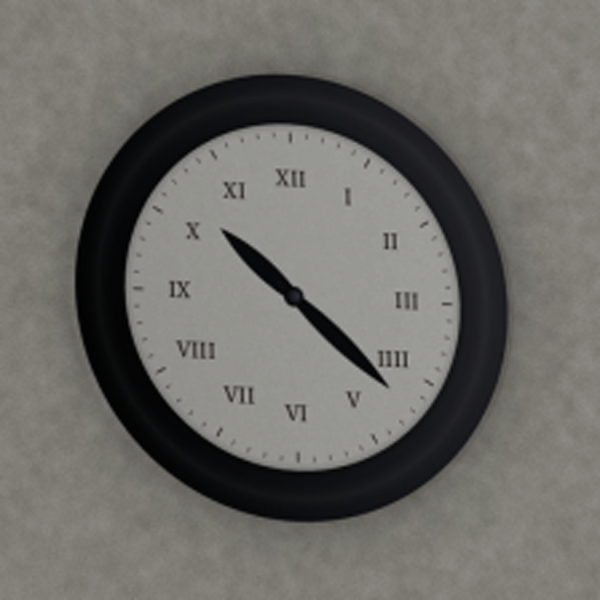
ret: 10:22
